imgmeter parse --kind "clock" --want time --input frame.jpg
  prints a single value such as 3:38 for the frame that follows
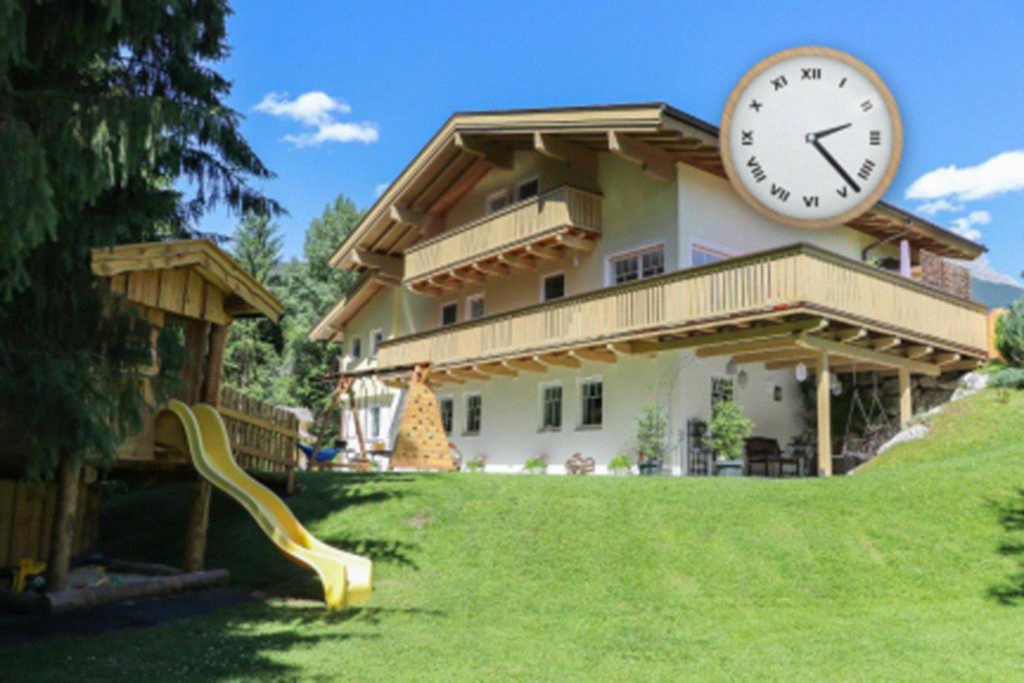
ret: 2:23
